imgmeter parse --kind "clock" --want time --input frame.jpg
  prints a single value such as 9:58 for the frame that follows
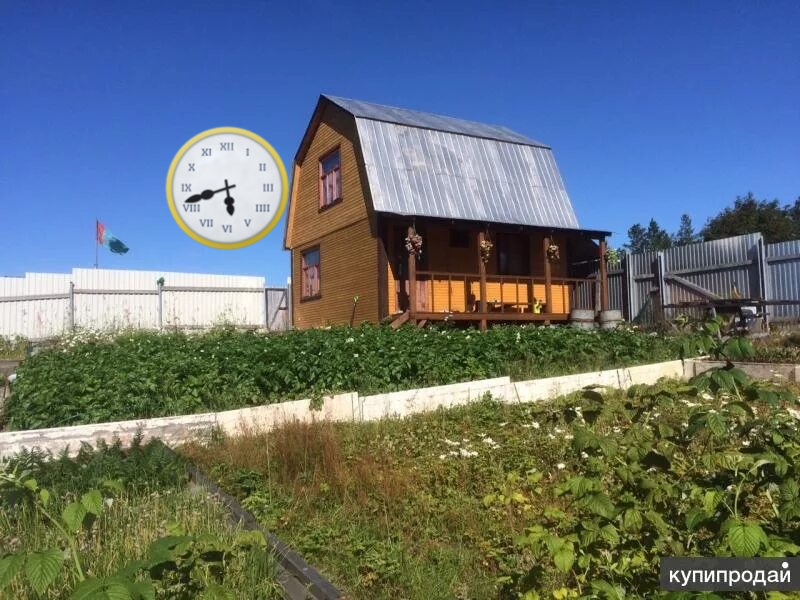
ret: 5:42
